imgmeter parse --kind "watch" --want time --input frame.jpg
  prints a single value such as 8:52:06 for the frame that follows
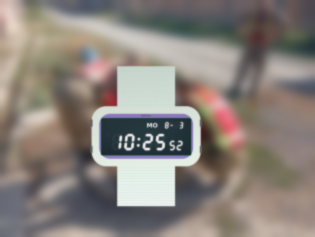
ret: 10:25:52
